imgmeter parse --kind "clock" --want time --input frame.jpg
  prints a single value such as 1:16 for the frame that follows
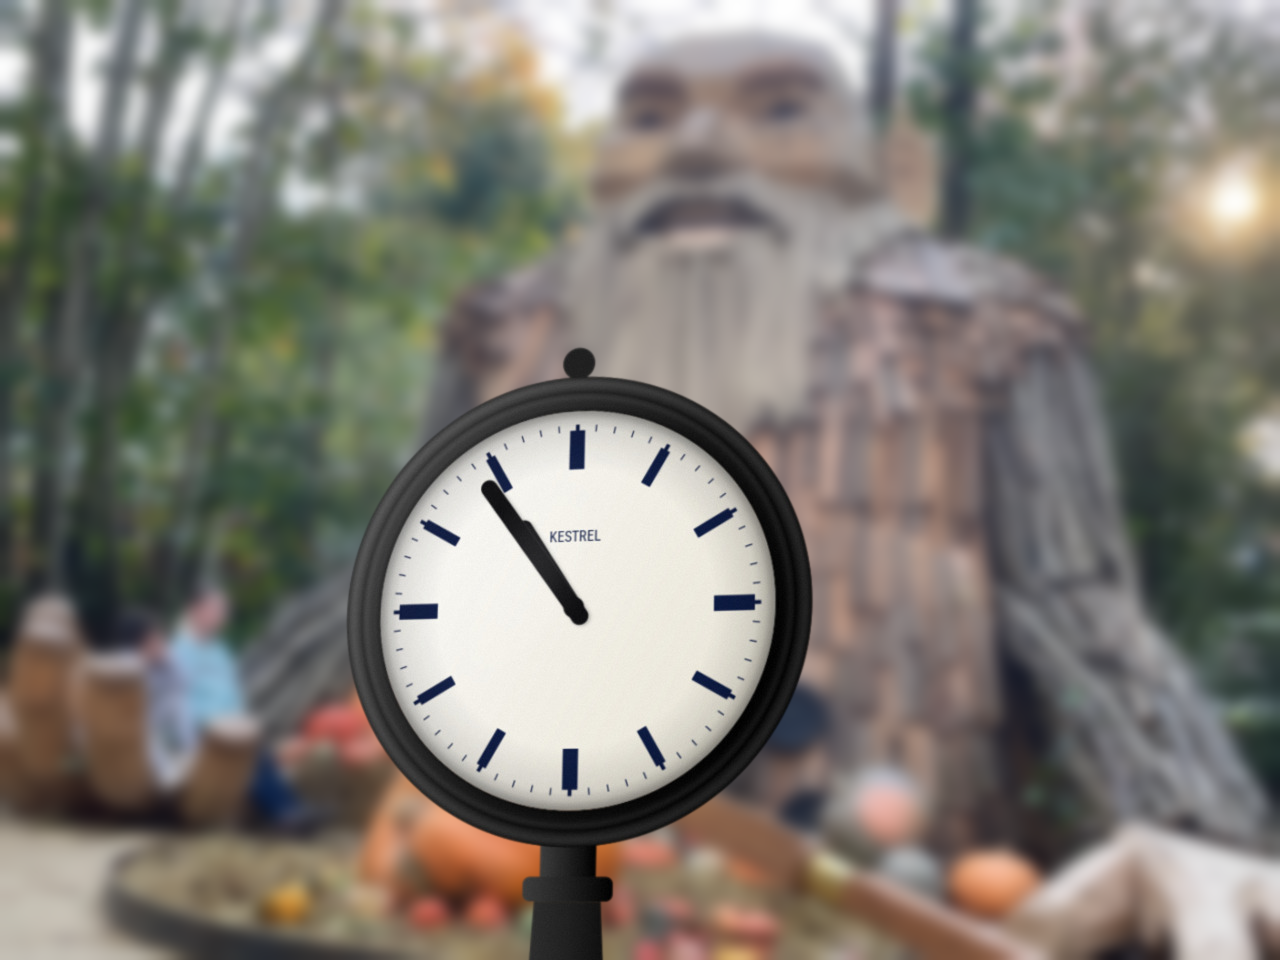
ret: 10:54
